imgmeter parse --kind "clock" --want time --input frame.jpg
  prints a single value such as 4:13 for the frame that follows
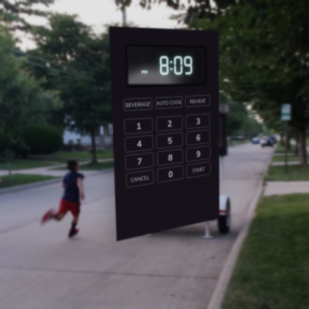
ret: 8:09
